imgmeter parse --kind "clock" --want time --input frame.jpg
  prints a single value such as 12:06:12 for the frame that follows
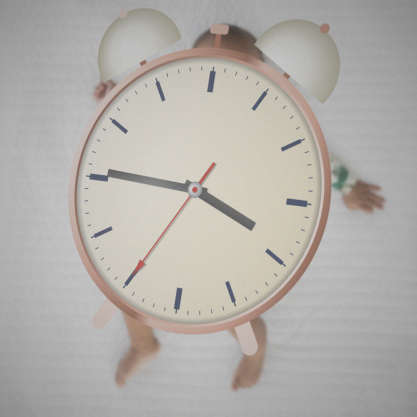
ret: 3:45:35
